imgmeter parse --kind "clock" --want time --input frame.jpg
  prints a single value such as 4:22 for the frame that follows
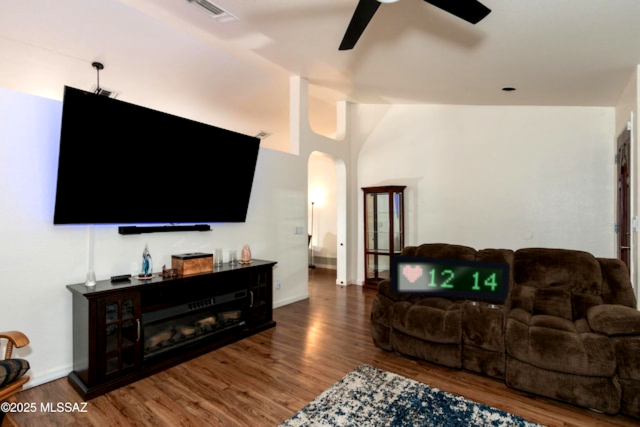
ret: 12:14
